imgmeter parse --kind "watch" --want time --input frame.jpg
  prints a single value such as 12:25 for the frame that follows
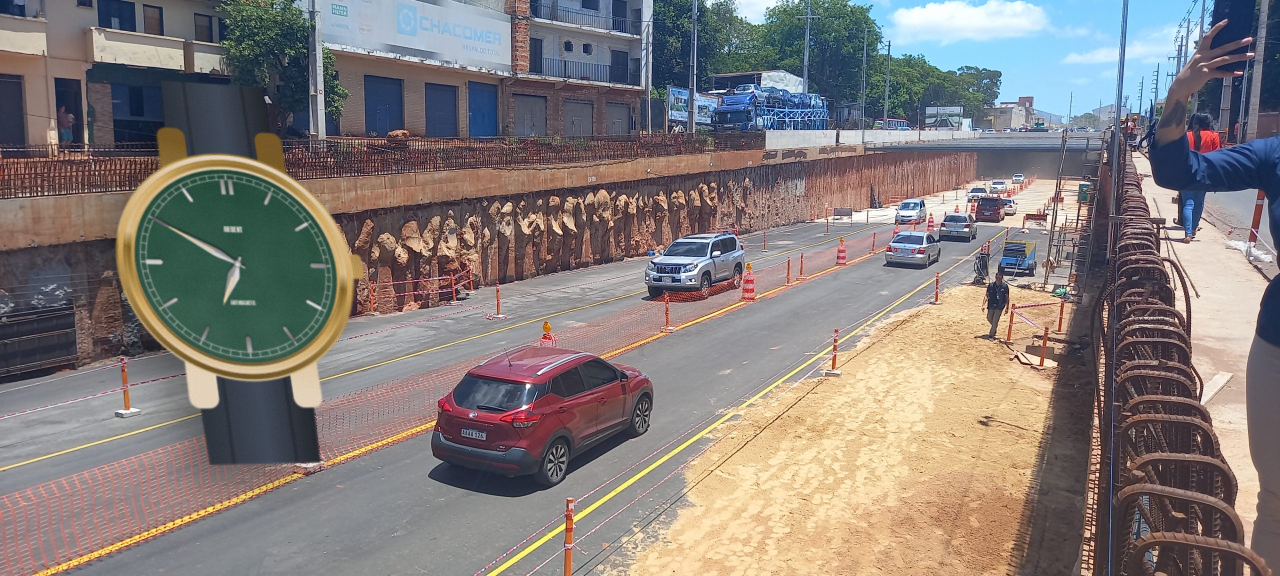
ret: 6:50
